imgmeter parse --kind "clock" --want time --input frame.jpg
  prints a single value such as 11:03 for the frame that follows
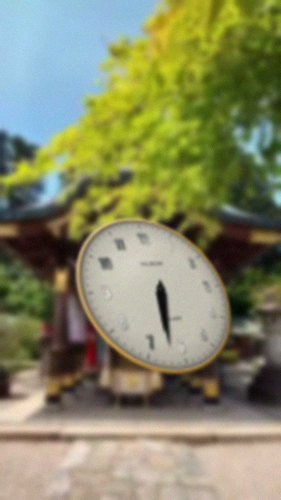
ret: 6:32
